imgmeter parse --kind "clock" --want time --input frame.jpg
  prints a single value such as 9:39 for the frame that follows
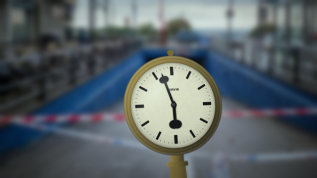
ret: 5:57
